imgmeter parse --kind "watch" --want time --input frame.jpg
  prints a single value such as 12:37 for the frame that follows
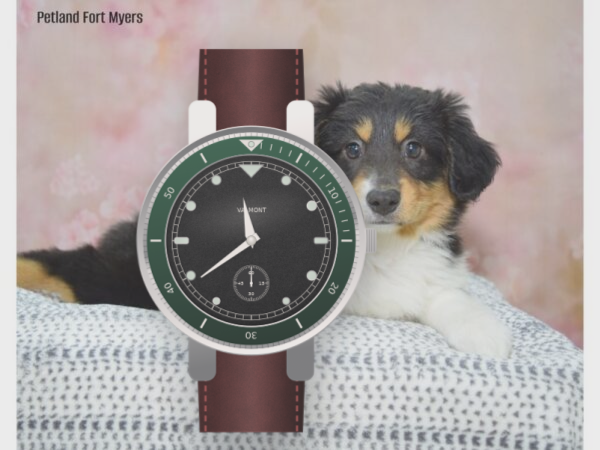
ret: 11:39
